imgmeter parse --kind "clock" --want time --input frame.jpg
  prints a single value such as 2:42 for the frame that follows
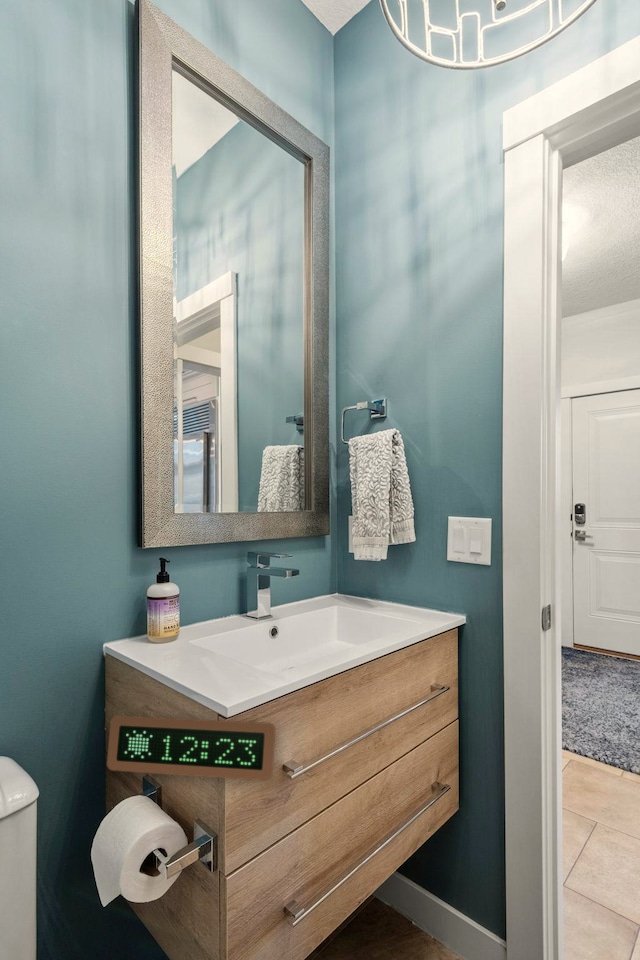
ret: 12:23
